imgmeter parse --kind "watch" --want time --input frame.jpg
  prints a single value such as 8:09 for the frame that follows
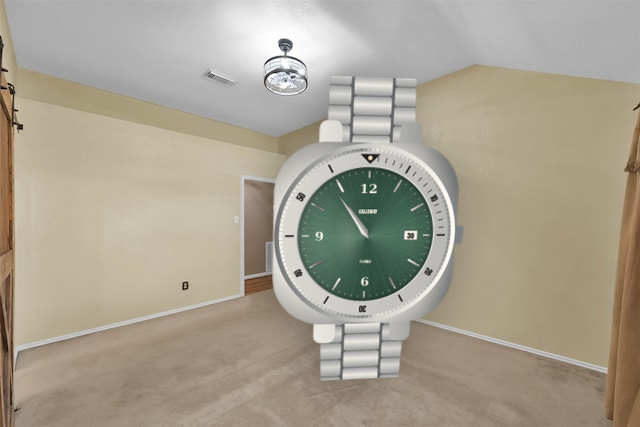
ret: 10:54
